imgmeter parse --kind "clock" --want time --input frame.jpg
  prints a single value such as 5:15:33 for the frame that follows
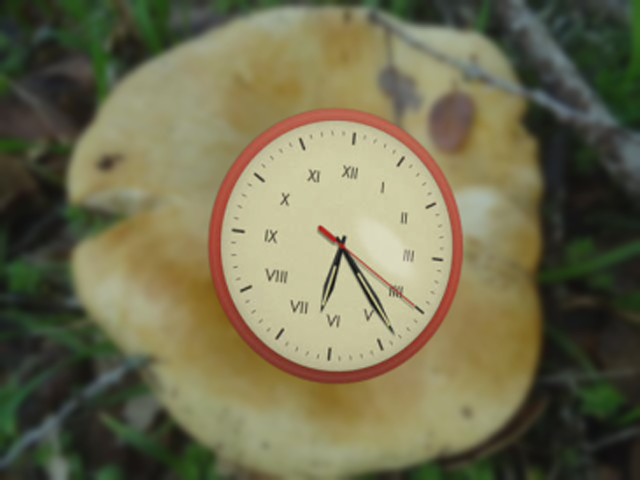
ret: 6:23:20
